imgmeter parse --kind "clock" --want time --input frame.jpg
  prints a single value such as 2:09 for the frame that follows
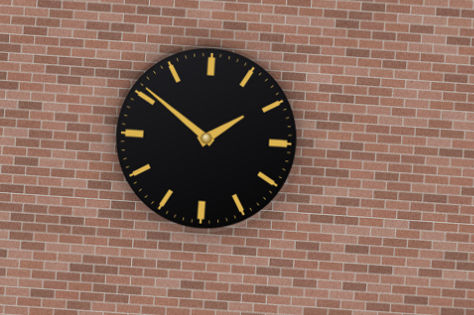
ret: 1:51
